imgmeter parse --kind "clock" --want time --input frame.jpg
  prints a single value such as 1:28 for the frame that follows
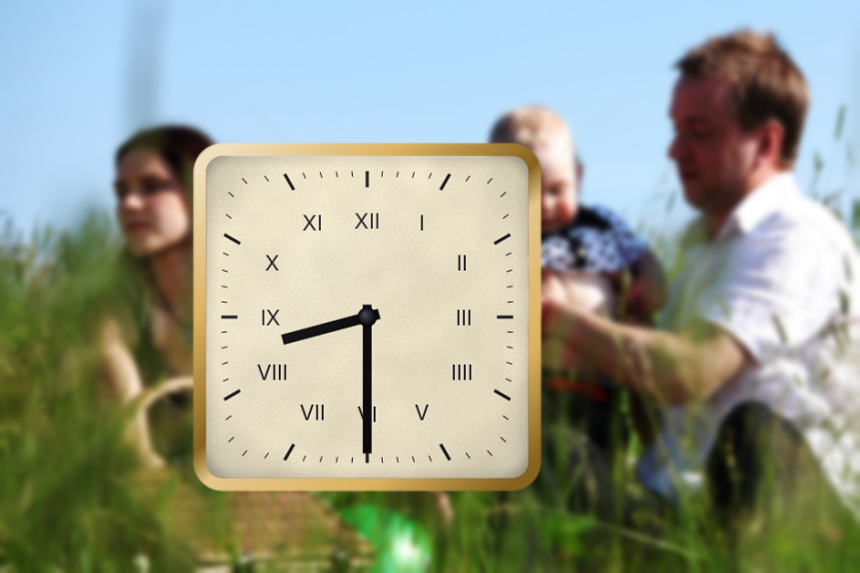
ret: 8:30
